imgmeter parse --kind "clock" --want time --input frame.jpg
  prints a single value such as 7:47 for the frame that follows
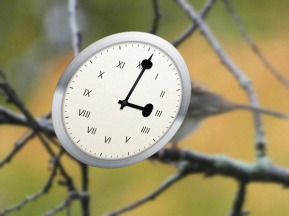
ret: 3:01
